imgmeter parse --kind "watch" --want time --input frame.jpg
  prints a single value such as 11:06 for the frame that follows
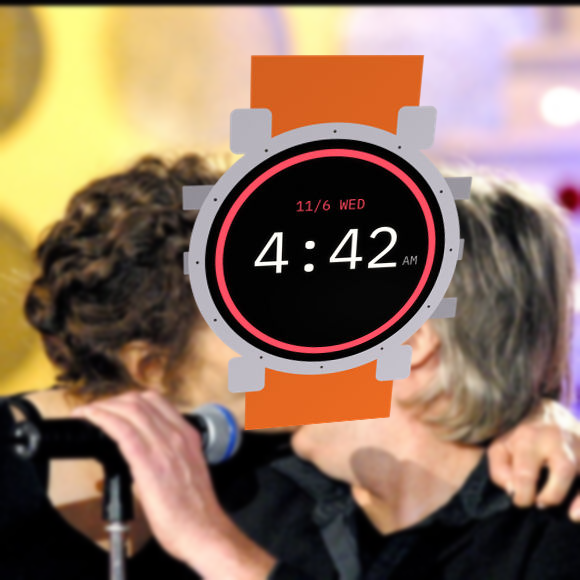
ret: 4:42
